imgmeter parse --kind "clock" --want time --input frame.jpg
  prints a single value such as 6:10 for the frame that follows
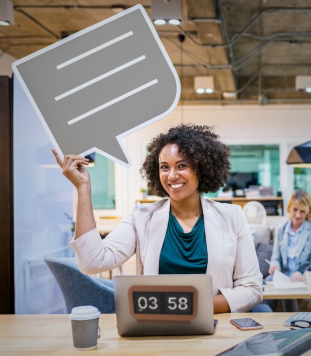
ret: 3:58
